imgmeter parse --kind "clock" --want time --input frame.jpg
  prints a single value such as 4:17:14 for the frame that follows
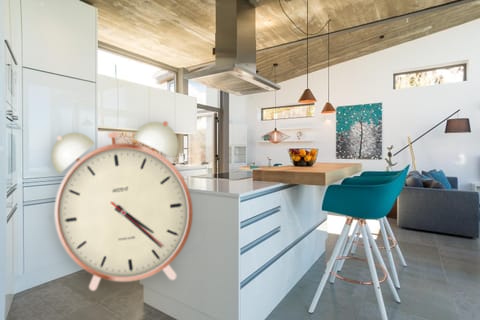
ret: 4:23:23
